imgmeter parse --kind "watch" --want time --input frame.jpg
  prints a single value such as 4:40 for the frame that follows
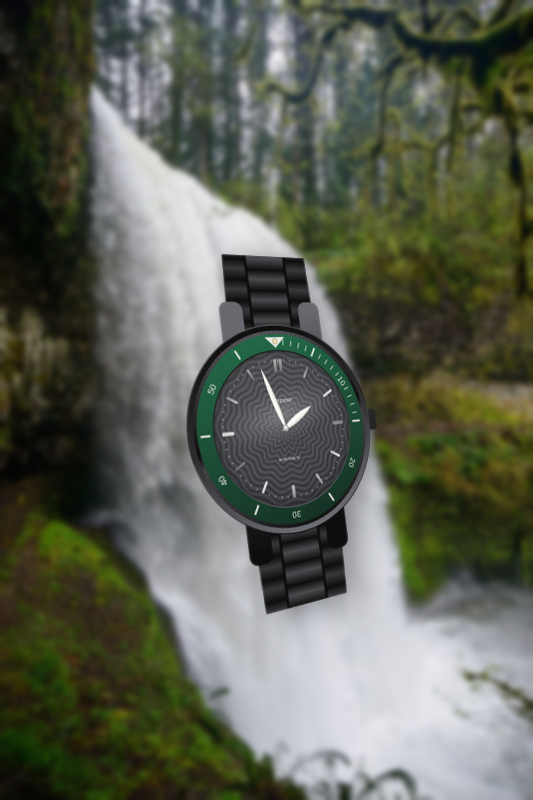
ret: 1:57
